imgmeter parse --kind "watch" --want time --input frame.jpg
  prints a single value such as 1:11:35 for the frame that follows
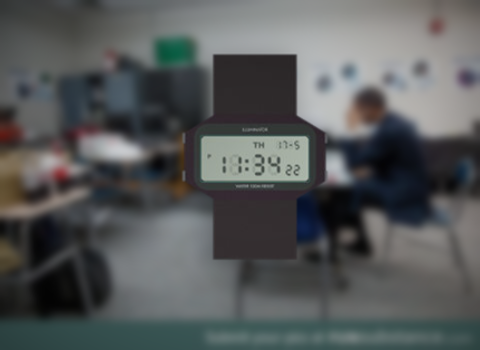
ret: 11:34:22
